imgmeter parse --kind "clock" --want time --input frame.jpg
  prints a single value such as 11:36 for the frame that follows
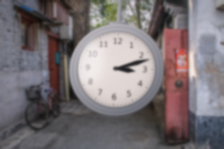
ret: 3:12
